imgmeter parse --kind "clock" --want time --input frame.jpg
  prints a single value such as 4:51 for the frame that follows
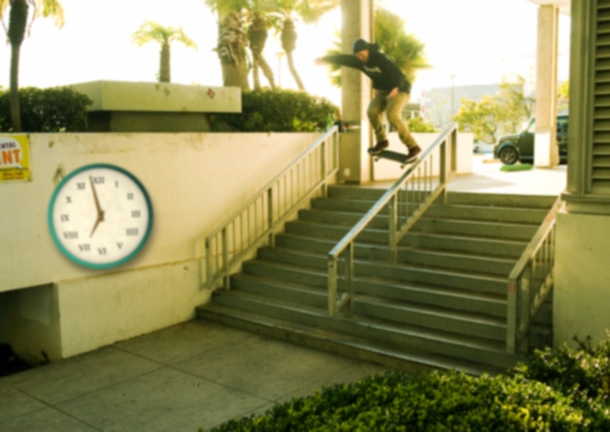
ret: 6:58
